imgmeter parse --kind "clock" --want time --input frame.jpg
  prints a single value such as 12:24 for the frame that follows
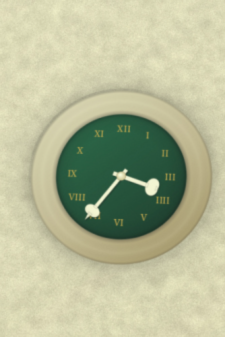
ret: 3:36
